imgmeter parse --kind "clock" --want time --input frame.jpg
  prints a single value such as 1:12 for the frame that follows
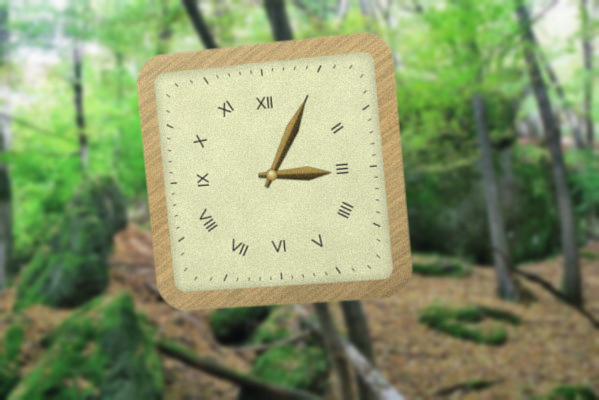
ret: 3:05
